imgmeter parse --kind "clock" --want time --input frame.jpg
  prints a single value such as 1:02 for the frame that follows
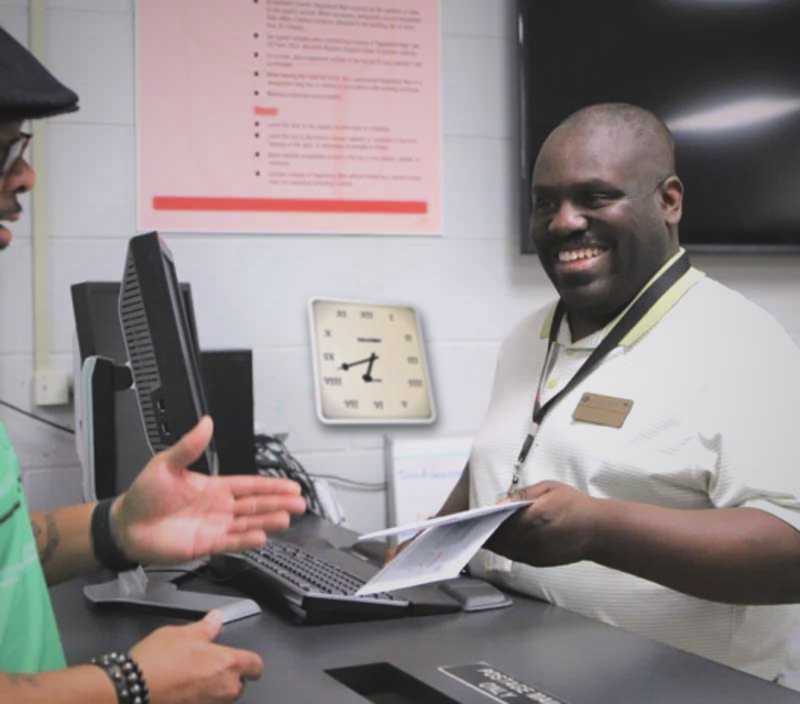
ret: 6:42
